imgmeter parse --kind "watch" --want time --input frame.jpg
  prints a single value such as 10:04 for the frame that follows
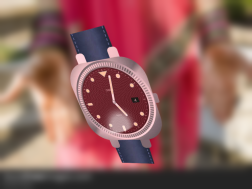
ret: 5:02
